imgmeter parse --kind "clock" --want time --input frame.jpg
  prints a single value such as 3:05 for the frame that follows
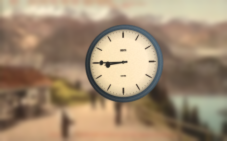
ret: 8:45
